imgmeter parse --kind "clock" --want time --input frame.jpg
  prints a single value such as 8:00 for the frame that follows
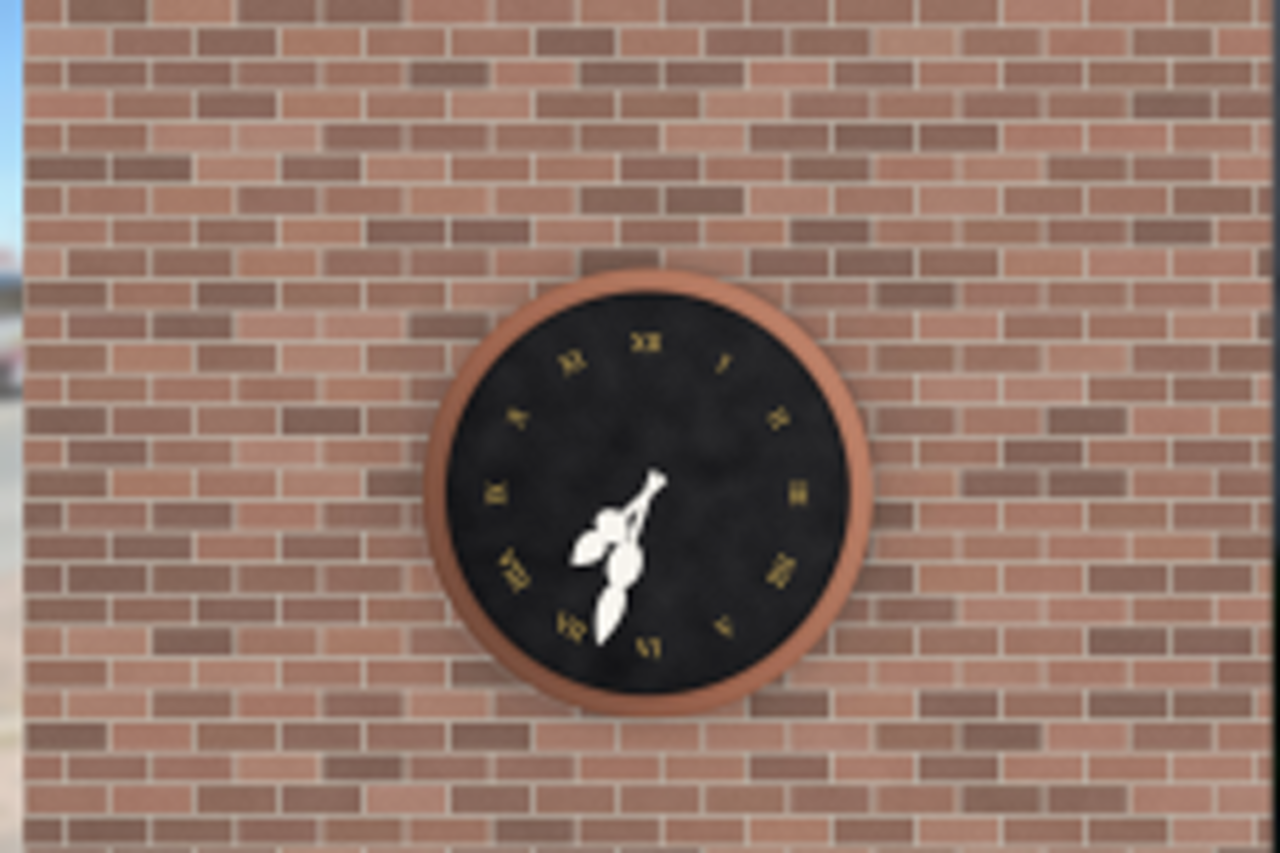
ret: 7:33
